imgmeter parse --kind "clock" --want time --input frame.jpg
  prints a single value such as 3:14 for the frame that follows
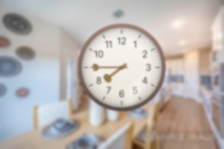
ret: 7:45
